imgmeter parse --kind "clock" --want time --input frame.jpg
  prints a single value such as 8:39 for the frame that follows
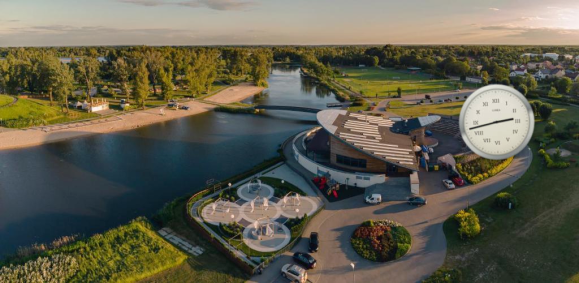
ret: 2:43
